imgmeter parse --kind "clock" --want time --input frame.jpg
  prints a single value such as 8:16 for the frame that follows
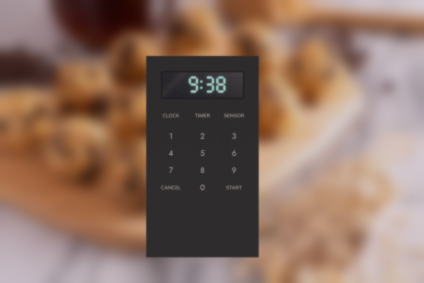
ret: 9:38
